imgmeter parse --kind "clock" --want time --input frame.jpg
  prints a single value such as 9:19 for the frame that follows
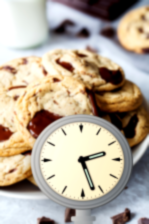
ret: 2:27
